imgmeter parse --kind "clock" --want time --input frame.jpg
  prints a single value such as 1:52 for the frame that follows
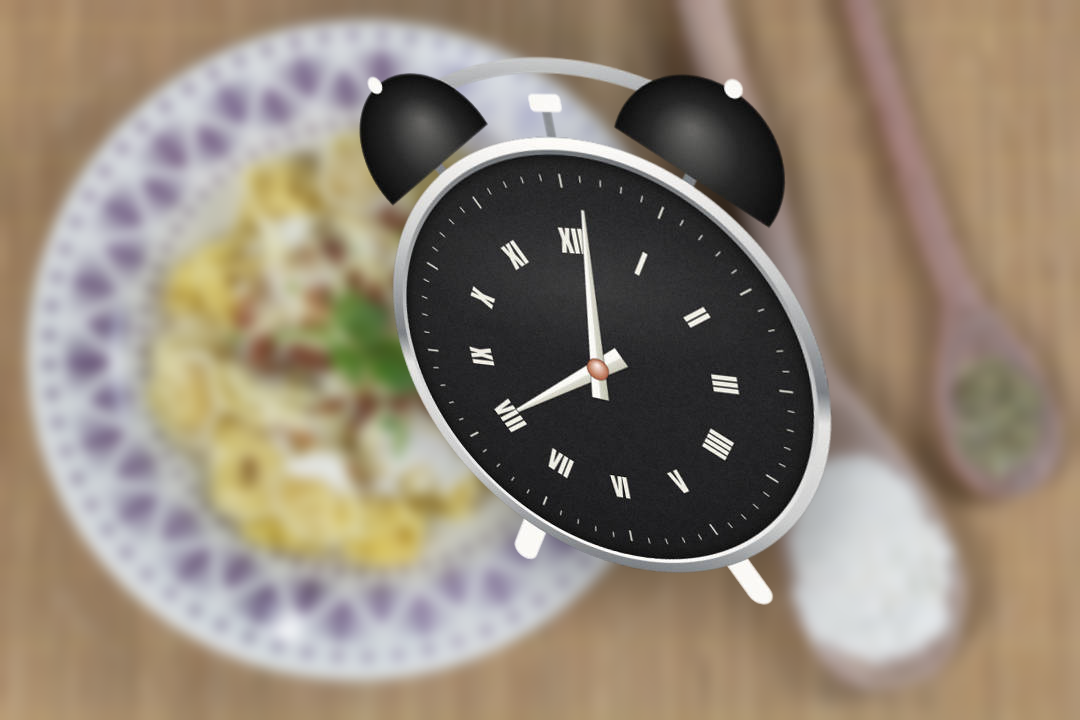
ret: 8:01
